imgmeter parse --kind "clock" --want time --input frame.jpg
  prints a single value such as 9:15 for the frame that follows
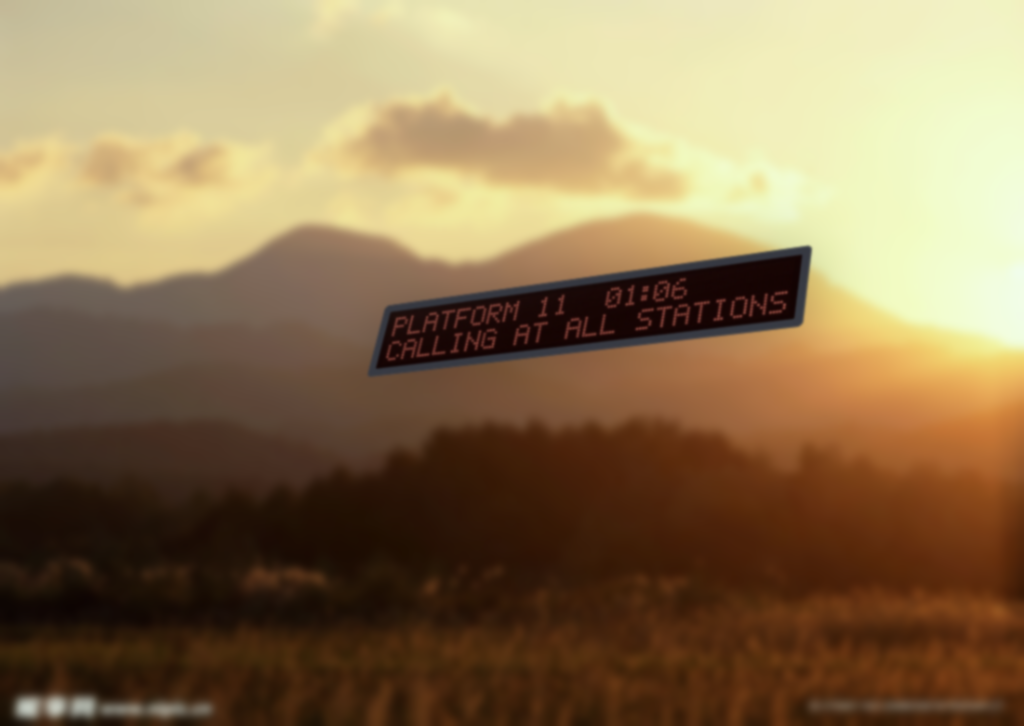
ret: 1:06
